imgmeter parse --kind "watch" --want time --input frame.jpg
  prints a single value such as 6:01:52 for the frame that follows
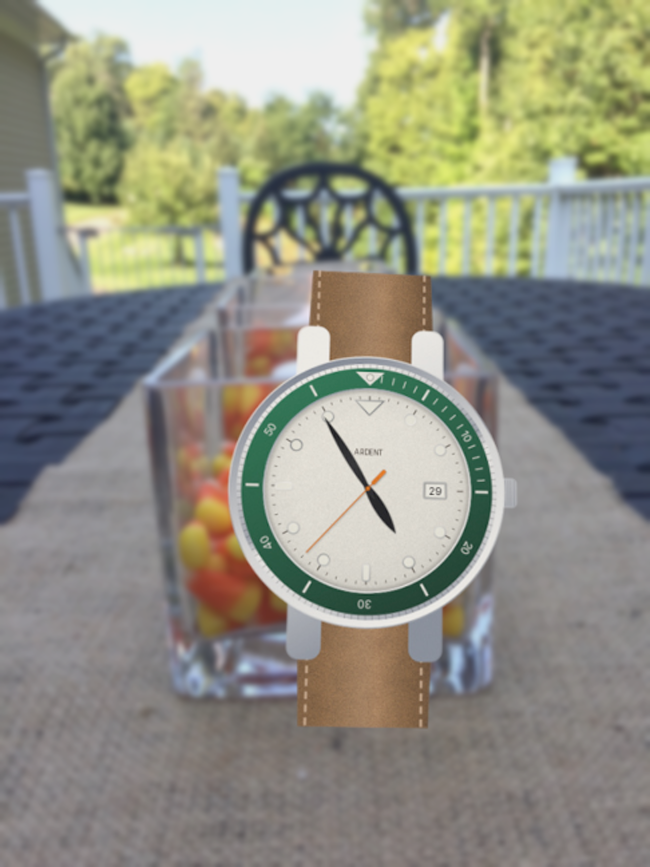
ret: 4:54:37
